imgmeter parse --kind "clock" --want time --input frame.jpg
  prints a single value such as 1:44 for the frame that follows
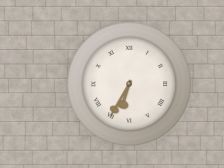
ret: 6:35
